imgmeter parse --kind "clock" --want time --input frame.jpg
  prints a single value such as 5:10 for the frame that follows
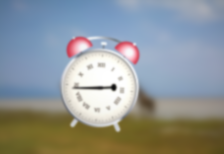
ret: 2:44
